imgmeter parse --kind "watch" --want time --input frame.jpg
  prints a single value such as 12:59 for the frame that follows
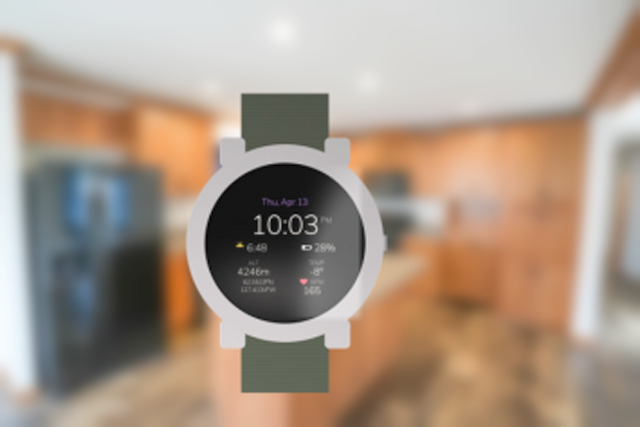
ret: 10:03
